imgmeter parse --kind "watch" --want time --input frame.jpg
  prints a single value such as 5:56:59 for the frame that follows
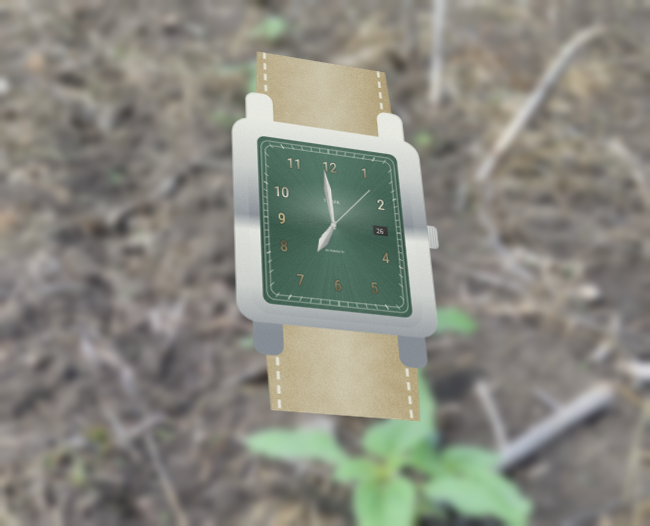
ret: 6:59:07
